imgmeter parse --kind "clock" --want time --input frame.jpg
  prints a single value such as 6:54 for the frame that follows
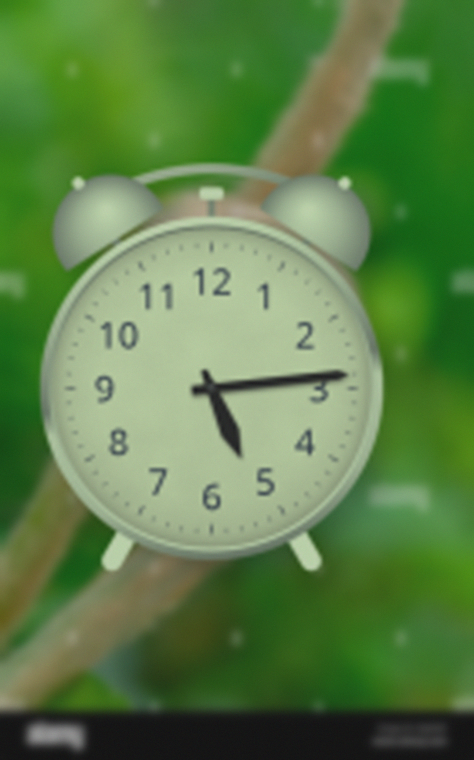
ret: 5:14
